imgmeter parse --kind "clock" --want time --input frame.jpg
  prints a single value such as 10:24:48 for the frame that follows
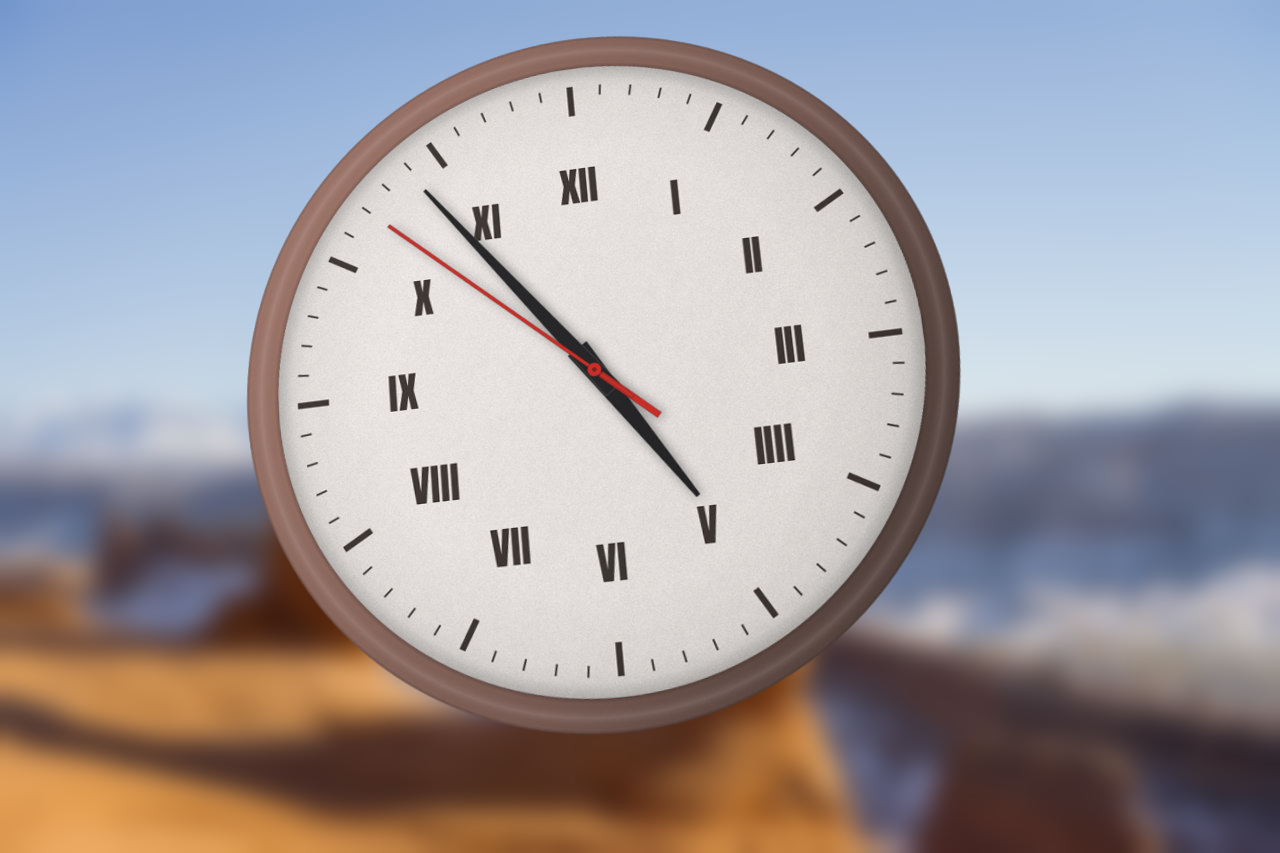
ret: 4:53:52
